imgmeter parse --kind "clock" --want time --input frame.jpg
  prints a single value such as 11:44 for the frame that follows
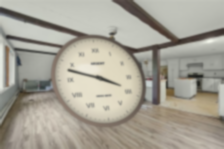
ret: 3:48
